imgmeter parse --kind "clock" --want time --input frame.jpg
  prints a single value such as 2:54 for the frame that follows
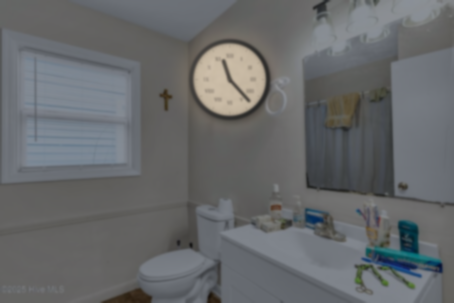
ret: 11:23
